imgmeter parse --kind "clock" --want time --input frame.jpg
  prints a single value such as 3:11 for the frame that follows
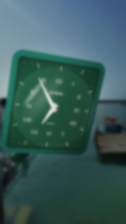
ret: 6:54
